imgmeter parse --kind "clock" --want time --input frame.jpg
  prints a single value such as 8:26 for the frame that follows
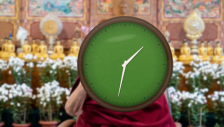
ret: 1:32
